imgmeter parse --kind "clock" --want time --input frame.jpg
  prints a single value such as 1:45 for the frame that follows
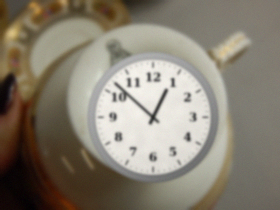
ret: 12:52
